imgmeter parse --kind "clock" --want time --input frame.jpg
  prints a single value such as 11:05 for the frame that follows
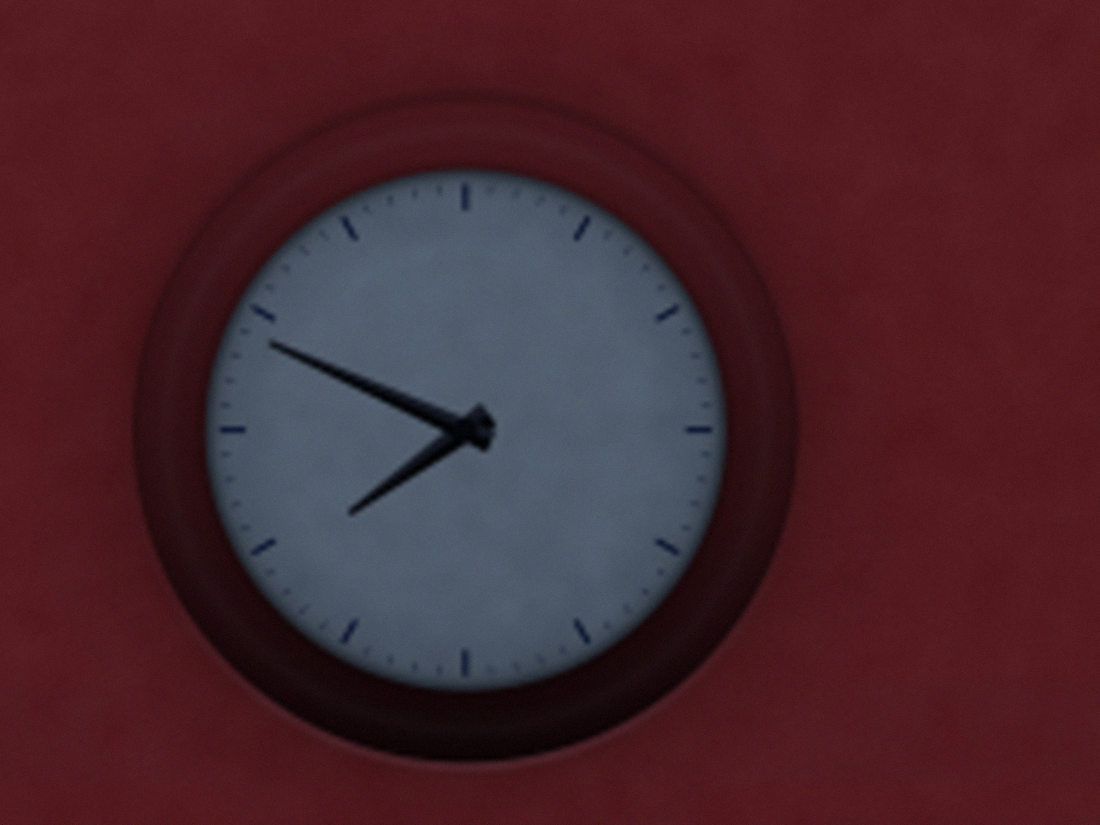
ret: 7:49
